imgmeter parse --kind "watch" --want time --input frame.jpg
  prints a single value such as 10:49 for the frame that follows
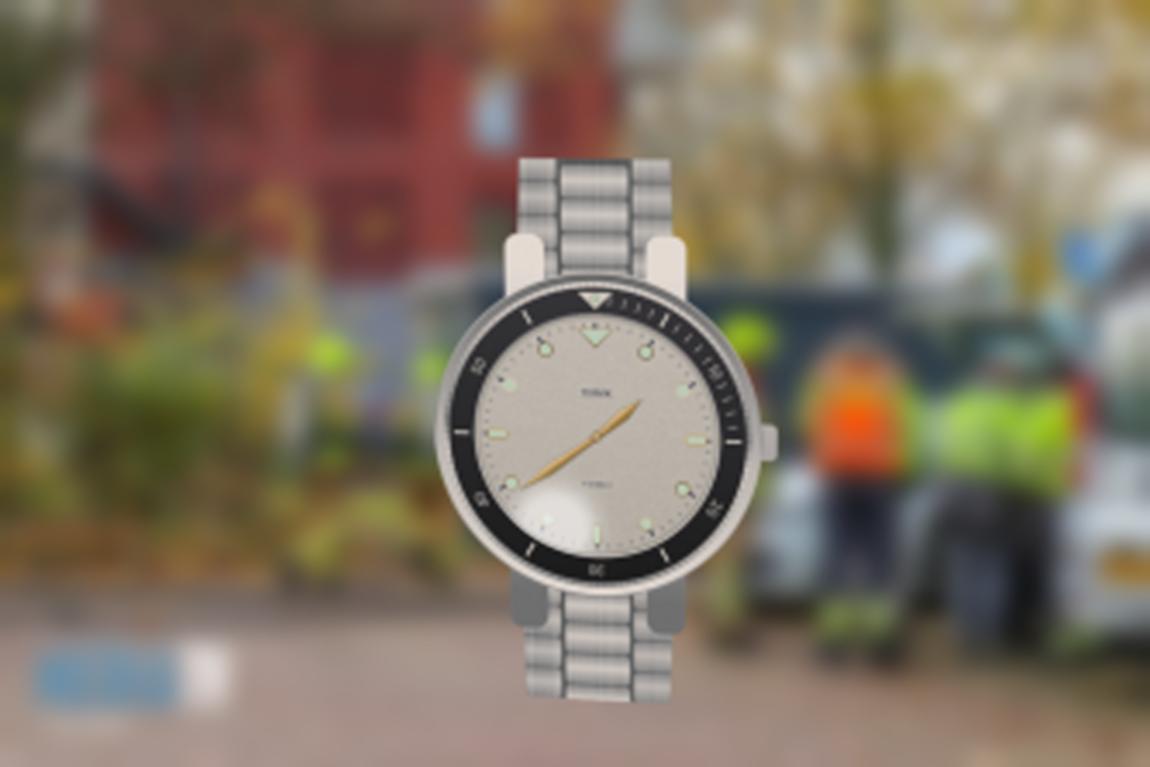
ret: 1:39
